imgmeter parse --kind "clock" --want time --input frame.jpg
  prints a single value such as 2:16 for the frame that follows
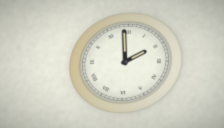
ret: 1:59
